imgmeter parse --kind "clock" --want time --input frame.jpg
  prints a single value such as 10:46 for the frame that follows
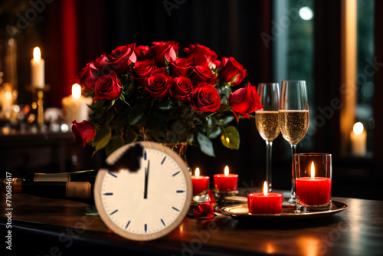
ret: 12:01
